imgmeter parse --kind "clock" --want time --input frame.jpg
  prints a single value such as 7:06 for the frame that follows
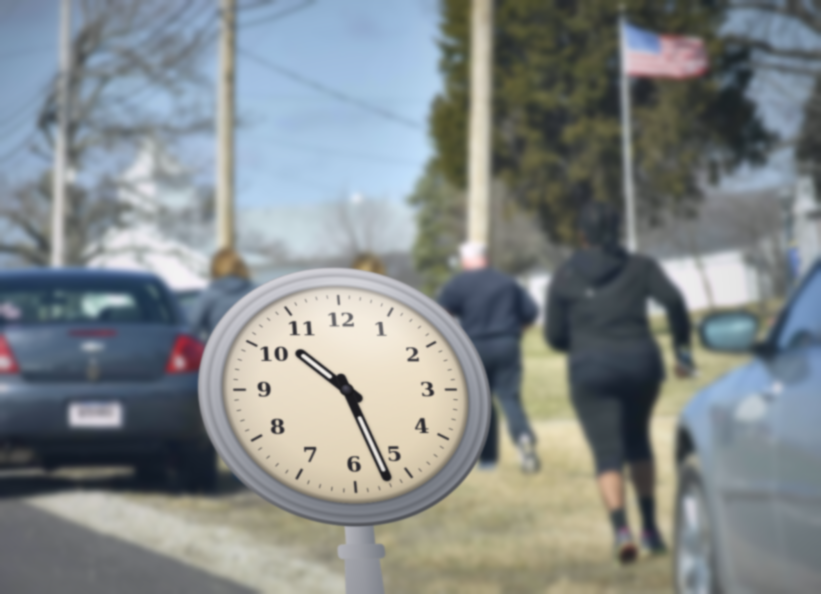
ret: 10:27
